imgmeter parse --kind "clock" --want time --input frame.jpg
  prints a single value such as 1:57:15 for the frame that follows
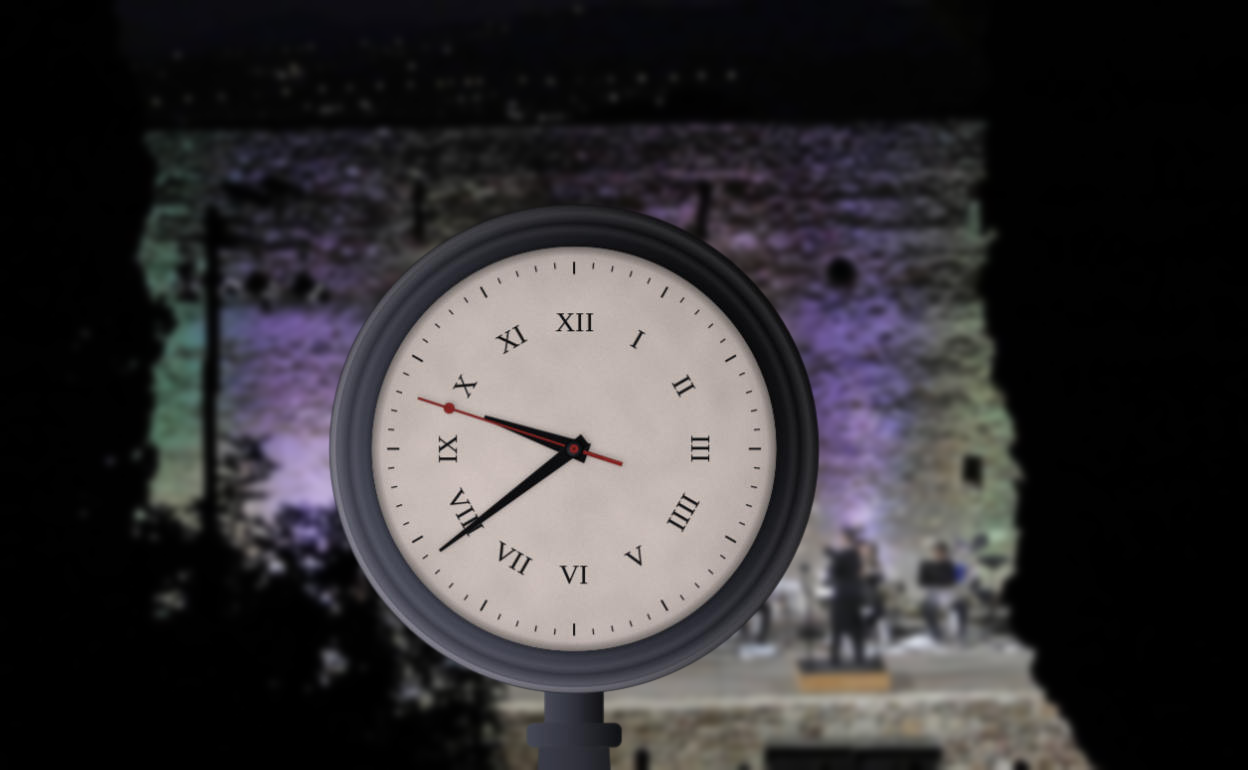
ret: 9:38:48
